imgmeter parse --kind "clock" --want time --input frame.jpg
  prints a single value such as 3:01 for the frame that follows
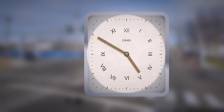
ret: 4:50
